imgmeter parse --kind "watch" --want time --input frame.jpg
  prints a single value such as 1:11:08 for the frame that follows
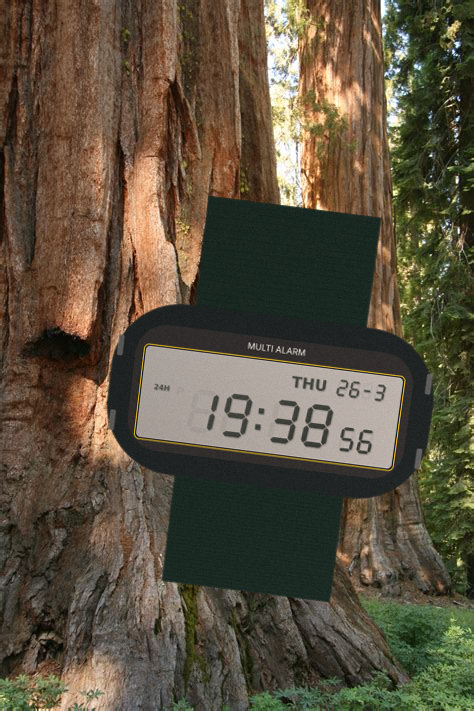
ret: 19:38:56
